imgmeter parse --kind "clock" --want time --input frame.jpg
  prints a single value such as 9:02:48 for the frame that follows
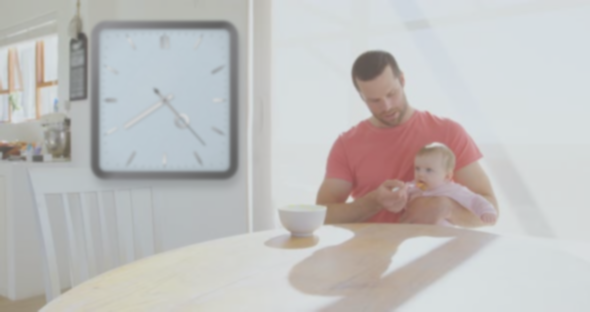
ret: 4:39:23
